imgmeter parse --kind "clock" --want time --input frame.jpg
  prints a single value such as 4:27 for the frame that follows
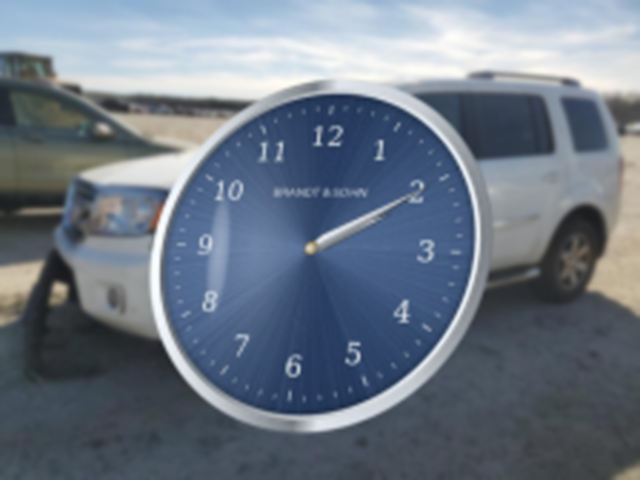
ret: 2:10
